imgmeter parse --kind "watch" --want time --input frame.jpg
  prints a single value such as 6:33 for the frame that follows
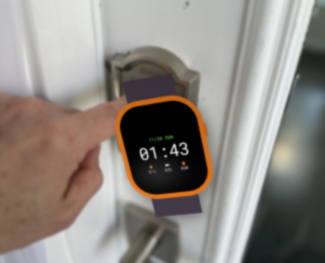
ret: 1:43
